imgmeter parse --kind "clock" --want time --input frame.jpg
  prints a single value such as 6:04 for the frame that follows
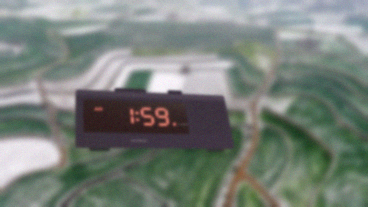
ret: 1:59
